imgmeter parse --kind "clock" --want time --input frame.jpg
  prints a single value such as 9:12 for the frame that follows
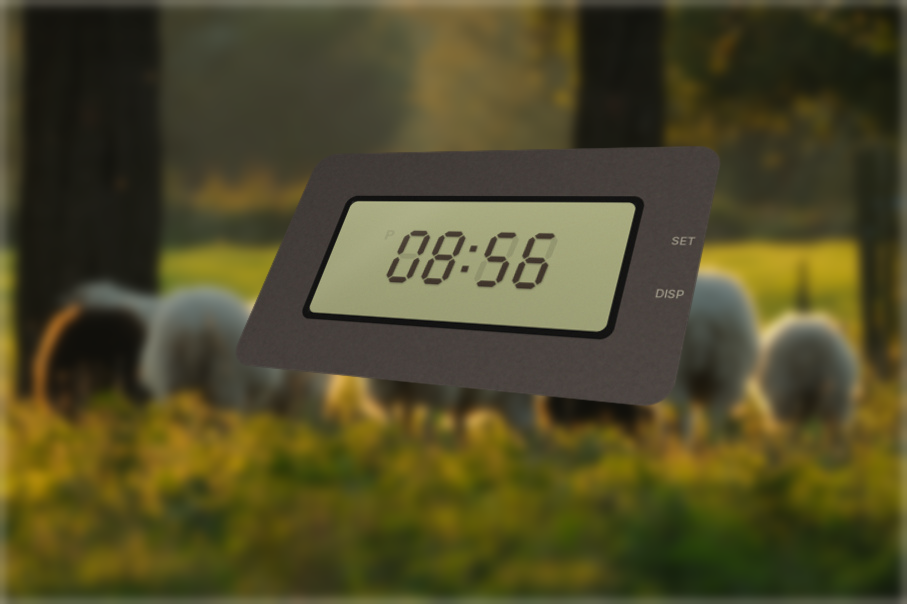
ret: 8:56
